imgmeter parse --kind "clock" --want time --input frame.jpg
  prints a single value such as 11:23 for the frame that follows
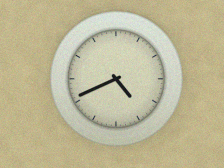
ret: 4:41
